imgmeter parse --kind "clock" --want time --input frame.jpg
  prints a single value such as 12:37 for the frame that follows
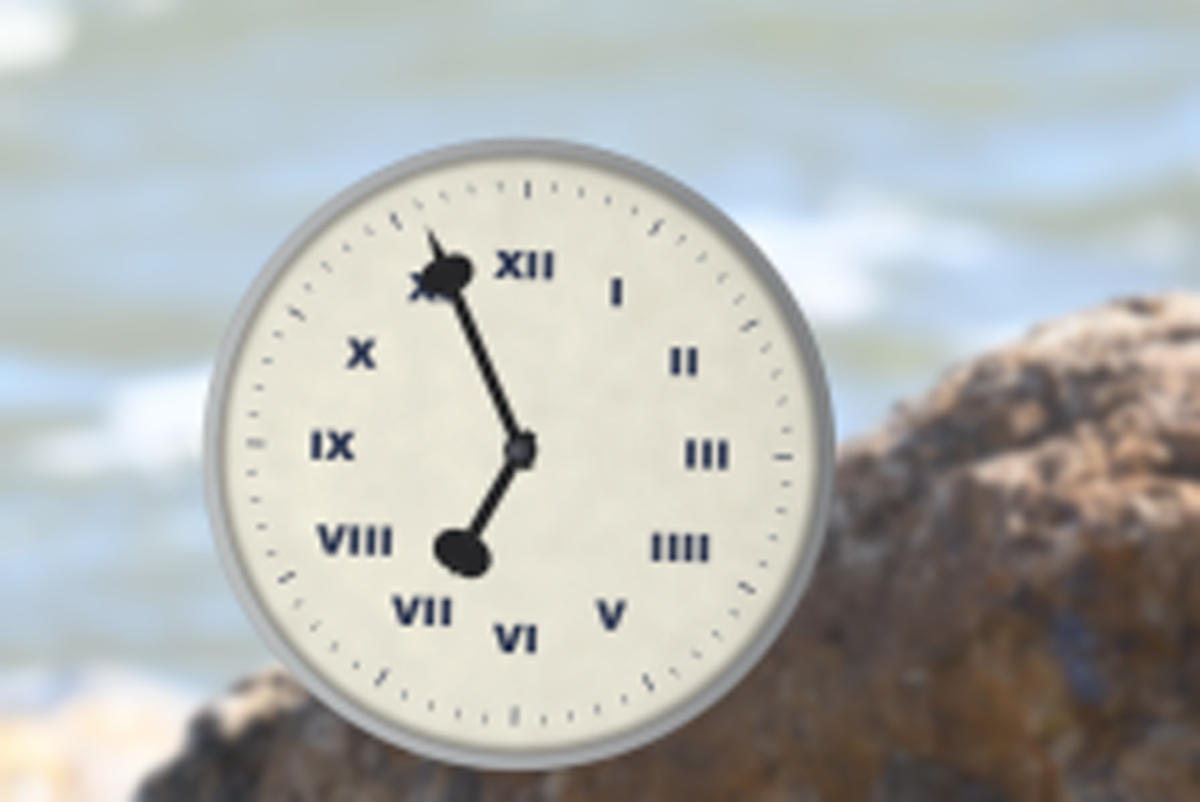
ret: 6:56
